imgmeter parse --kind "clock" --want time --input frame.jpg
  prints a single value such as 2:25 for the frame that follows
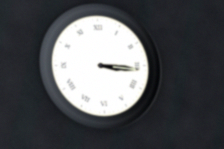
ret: 3:16
